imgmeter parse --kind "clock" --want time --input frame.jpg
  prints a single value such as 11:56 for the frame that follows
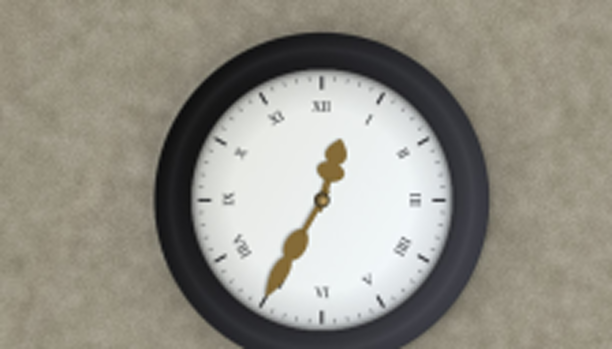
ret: 12:35
